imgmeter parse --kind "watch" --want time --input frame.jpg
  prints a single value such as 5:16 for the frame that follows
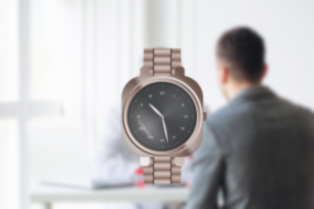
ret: 10:28
